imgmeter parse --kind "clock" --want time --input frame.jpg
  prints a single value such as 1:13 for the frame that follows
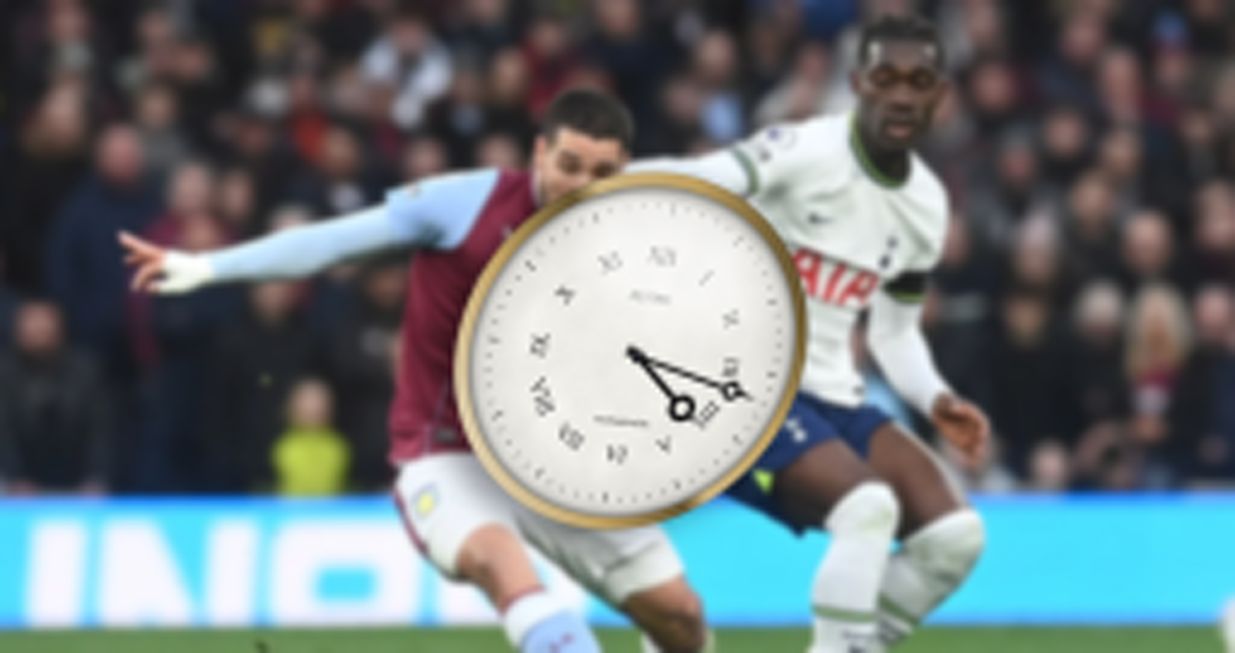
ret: 4:17
